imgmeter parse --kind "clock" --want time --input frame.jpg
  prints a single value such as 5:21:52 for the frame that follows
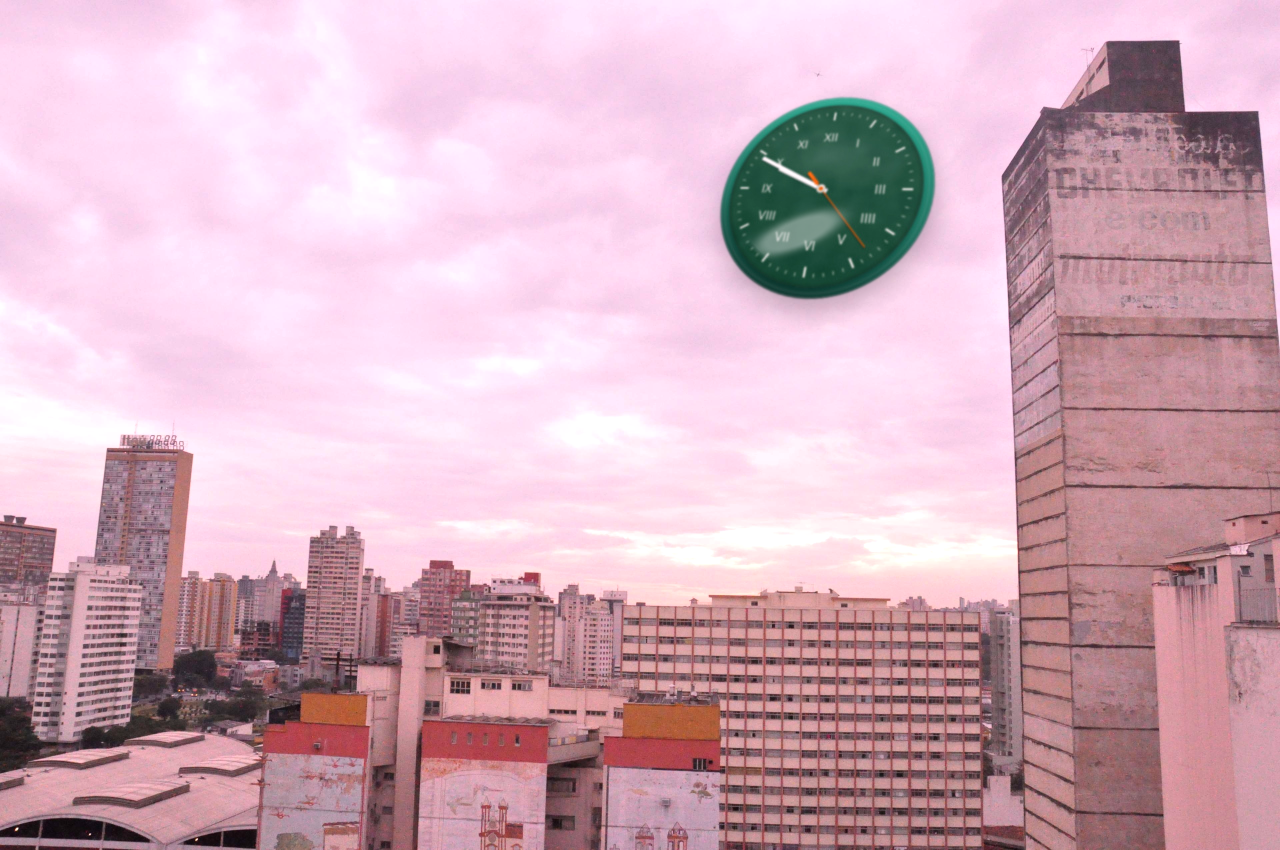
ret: 9:49:23
